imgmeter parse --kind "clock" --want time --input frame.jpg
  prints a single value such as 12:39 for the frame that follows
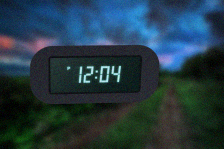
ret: 12:04
